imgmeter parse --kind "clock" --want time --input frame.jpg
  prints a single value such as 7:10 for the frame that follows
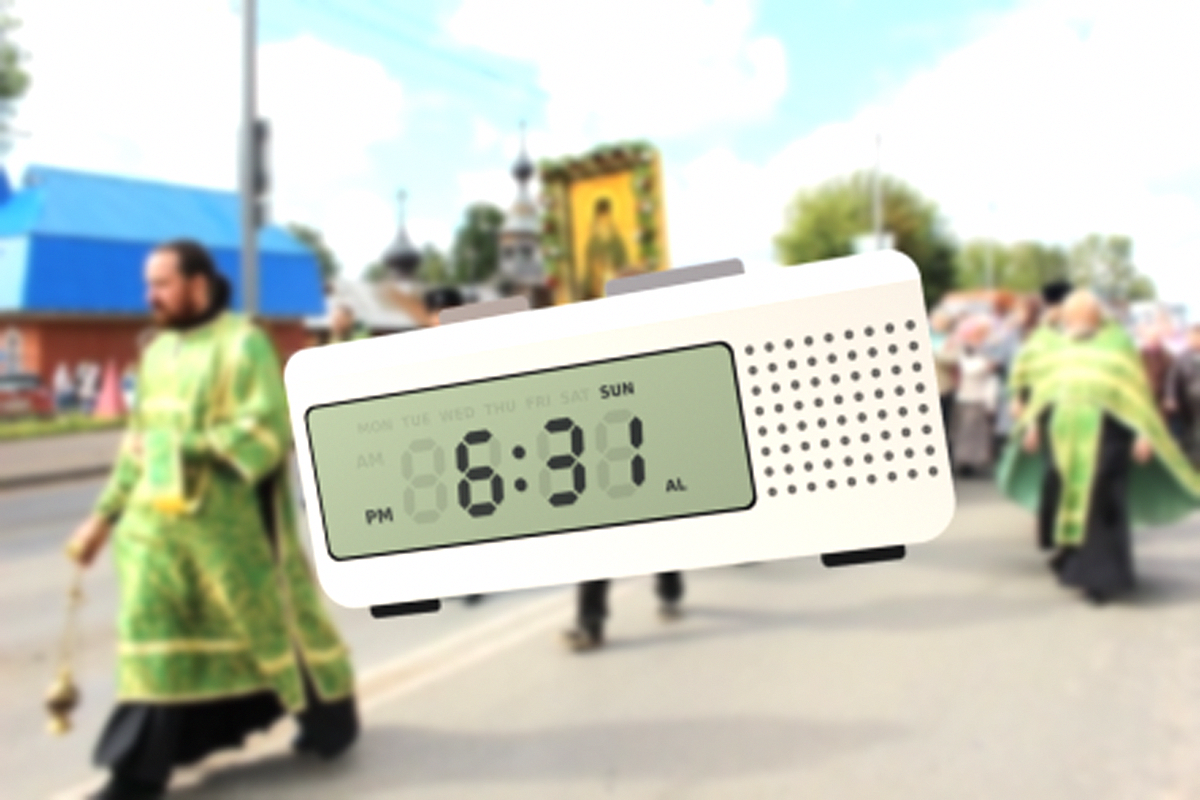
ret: 6:31
